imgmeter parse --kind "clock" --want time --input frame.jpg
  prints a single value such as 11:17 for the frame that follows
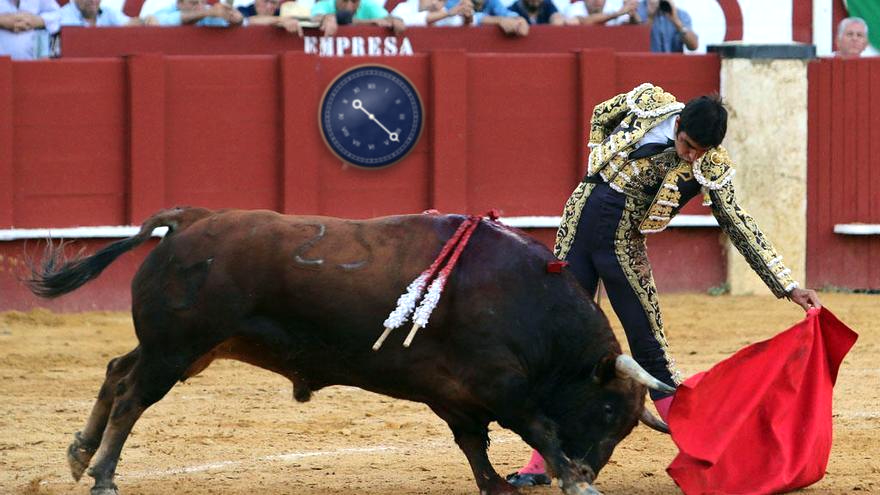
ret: 10:22
